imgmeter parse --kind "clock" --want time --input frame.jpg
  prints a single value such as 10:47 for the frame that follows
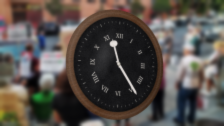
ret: 11:24
